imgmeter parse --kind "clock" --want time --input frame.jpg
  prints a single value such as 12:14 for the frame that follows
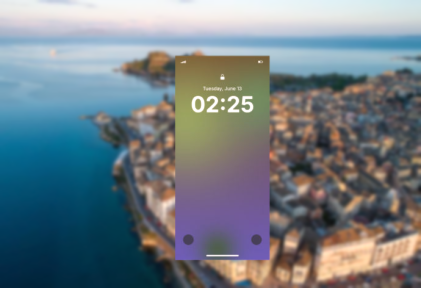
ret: 2:25
